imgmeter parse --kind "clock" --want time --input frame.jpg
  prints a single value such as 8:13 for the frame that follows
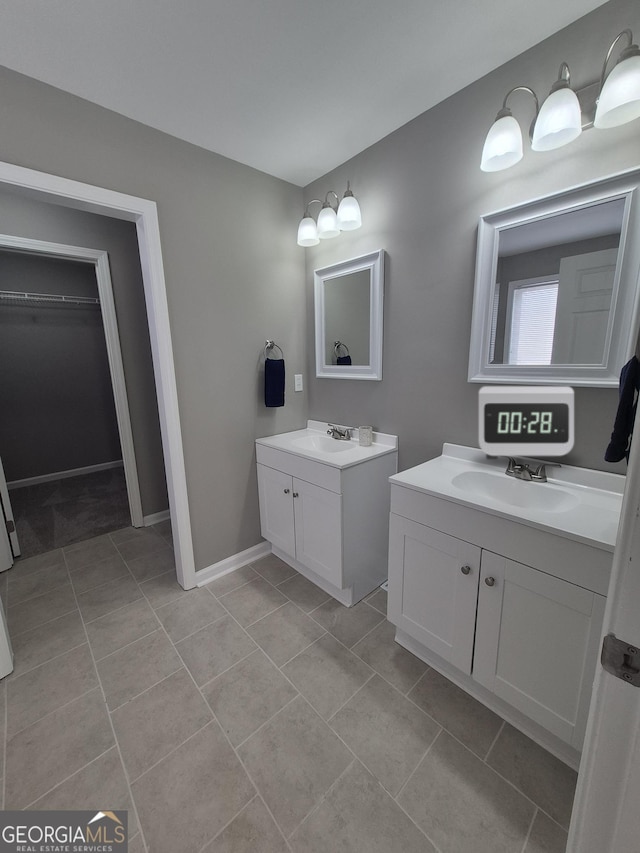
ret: 0:28
